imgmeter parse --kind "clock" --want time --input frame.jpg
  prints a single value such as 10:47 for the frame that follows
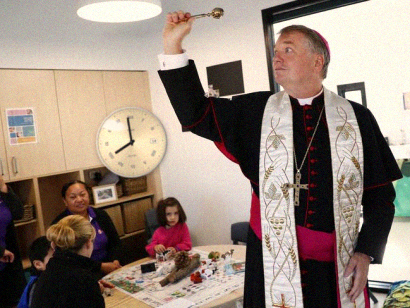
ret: 7:59
